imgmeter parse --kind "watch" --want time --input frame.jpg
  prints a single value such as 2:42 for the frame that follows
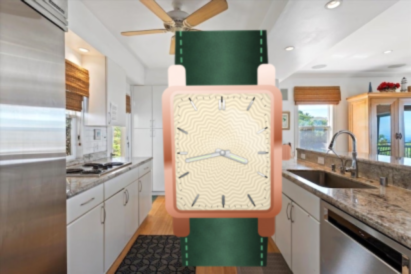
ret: 3:43
